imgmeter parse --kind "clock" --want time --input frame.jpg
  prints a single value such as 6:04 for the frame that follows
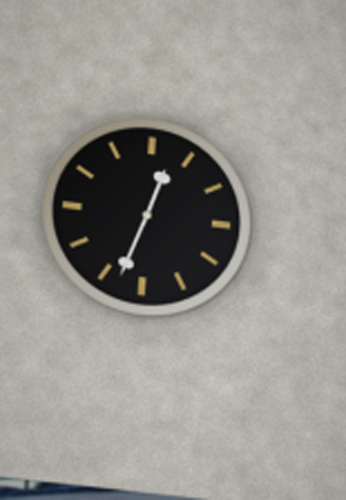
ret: 12:33
